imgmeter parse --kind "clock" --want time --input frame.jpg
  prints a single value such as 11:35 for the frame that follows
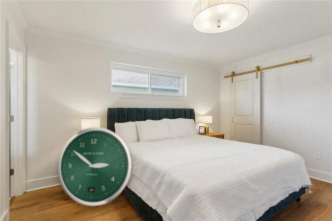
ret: 2:51
